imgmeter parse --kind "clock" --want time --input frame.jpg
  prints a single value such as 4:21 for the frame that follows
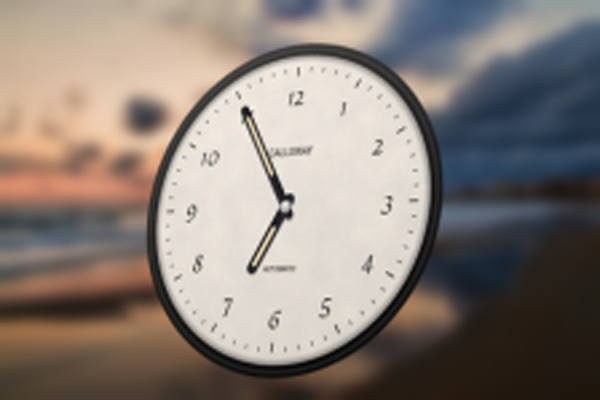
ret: 6:55
